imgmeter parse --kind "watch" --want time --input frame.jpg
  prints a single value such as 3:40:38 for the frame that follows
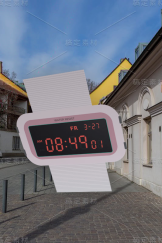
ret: 8:49:01
